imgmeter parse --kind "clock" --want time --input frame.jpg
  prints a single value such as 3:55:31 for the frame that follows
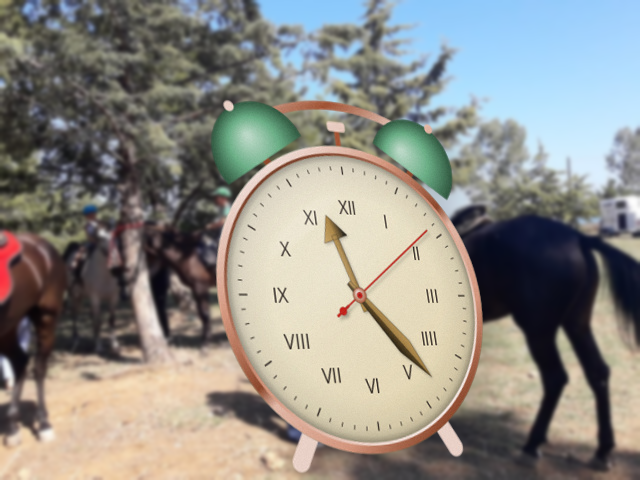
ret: 11:23:09
